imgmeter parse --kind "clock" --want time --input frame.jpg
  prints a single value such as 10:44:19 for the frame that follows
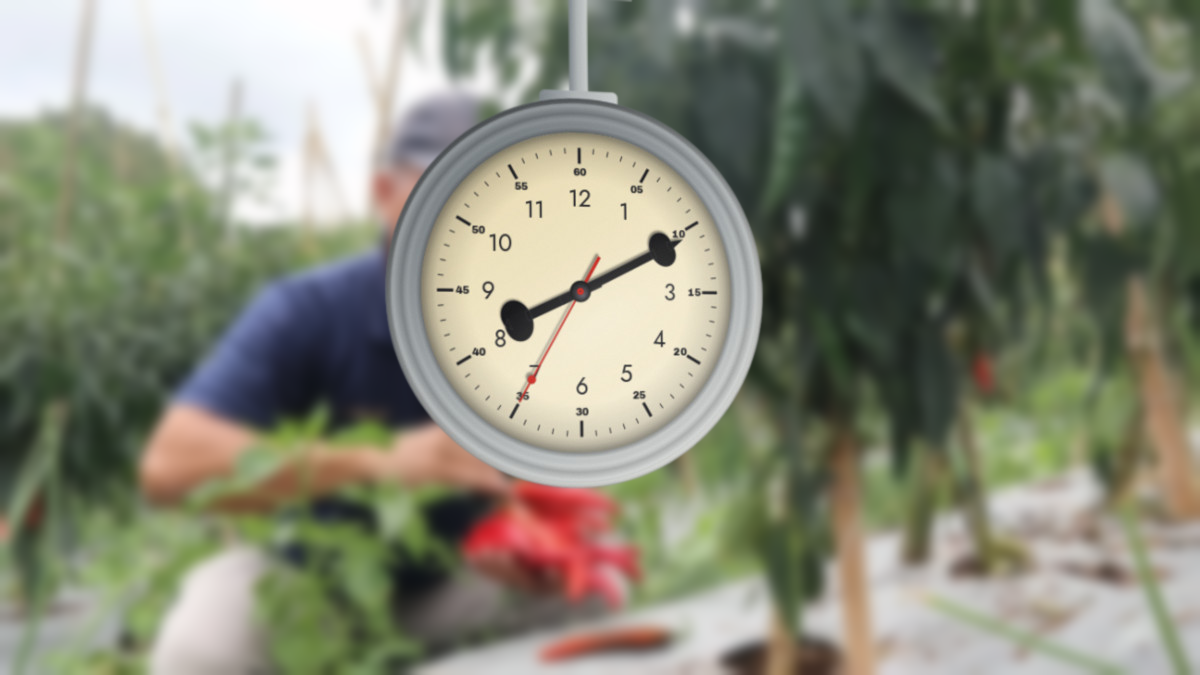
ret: 8:10:35
